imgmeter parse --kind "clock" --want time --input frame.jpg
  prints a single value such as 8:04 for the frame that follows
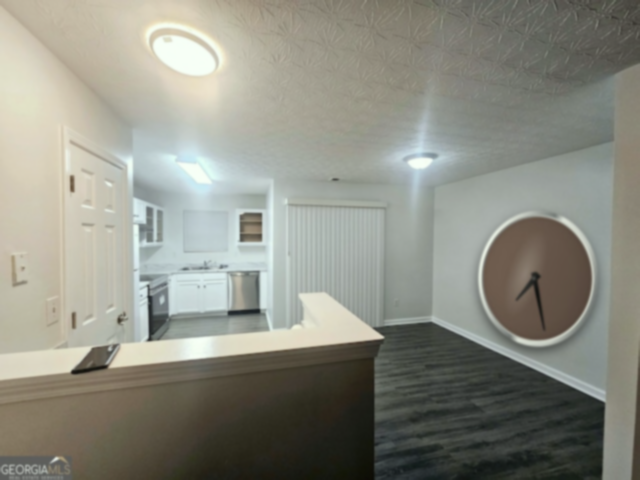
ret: 7:28
